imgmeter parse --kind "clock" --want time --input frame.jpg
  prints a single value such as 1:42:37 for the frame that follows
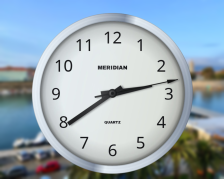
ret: 2:39:13
